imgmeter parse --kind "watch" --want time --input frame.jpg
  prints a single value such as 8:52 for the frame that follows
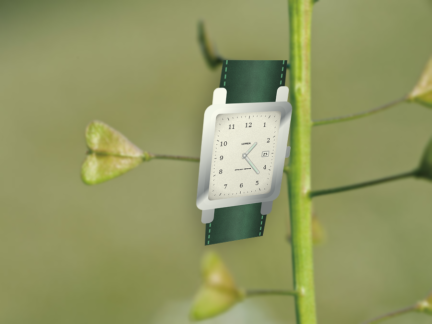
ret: 1:23
